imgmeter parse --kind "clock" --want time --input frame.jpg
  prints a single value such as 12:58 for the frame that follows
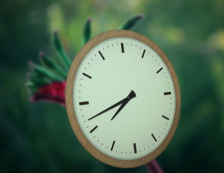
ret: 7:42
